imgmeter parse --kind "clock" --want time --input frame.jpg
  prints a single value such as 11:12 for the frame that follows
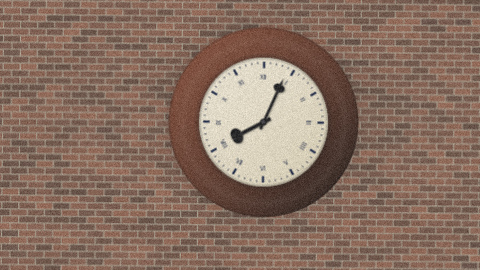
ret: 8:04
